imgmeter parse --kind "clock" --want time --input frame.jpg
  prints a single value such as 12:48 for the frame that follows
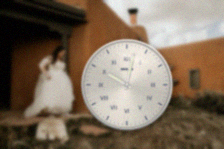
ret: 10:02
